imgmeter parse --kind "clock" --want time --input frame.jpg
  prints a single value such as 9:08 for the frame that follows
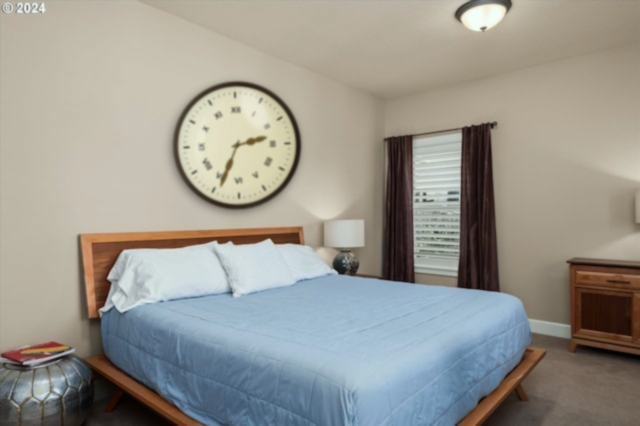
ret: 2:34
